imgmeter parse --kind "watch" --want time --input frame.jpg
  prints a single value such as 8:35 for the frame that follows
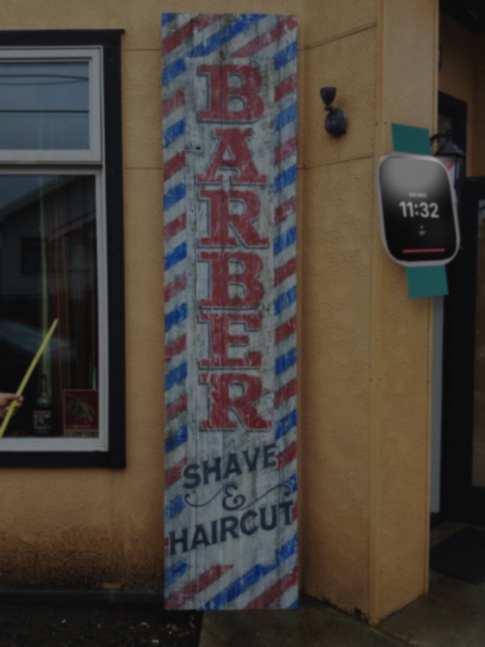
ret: 11:32
